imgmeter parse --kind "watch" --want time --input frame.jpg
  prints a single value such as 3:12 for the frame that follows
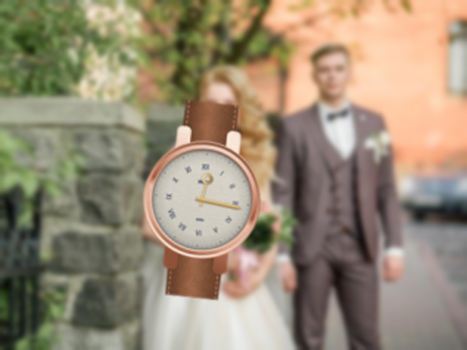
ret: 12:16
